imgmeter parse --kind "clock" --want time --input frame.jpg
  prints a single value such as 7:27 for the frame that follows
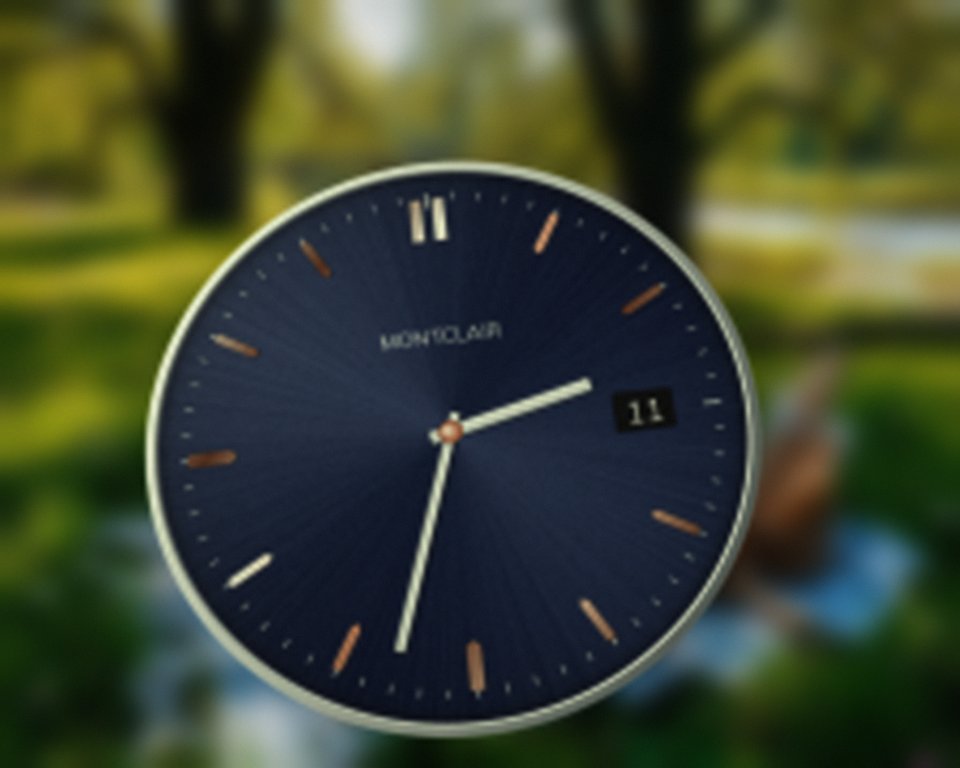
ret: 2:33
